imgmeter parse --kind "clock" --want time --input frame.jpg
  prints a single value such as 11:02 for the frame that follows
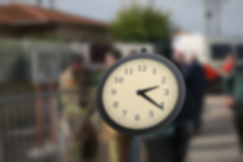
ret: 2:21
